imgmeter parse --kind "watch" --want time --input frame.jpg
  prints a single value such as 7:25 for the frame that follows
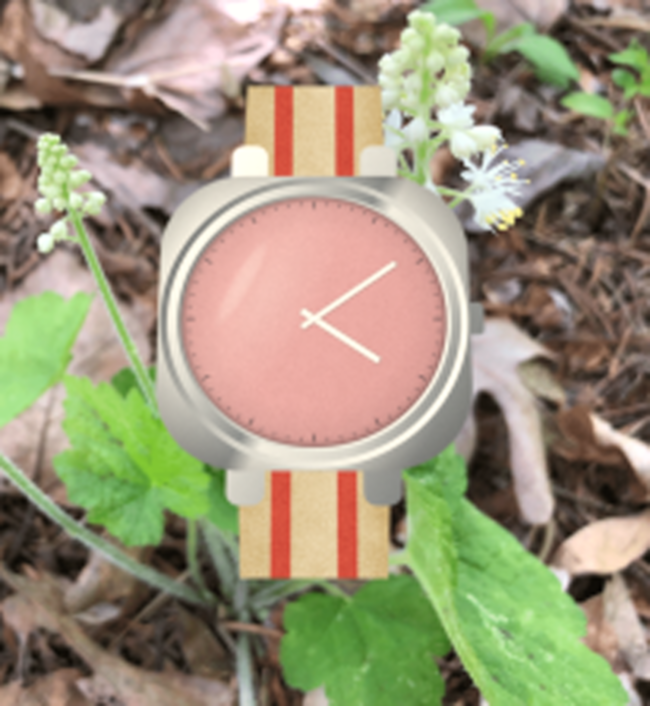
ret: 4:09
